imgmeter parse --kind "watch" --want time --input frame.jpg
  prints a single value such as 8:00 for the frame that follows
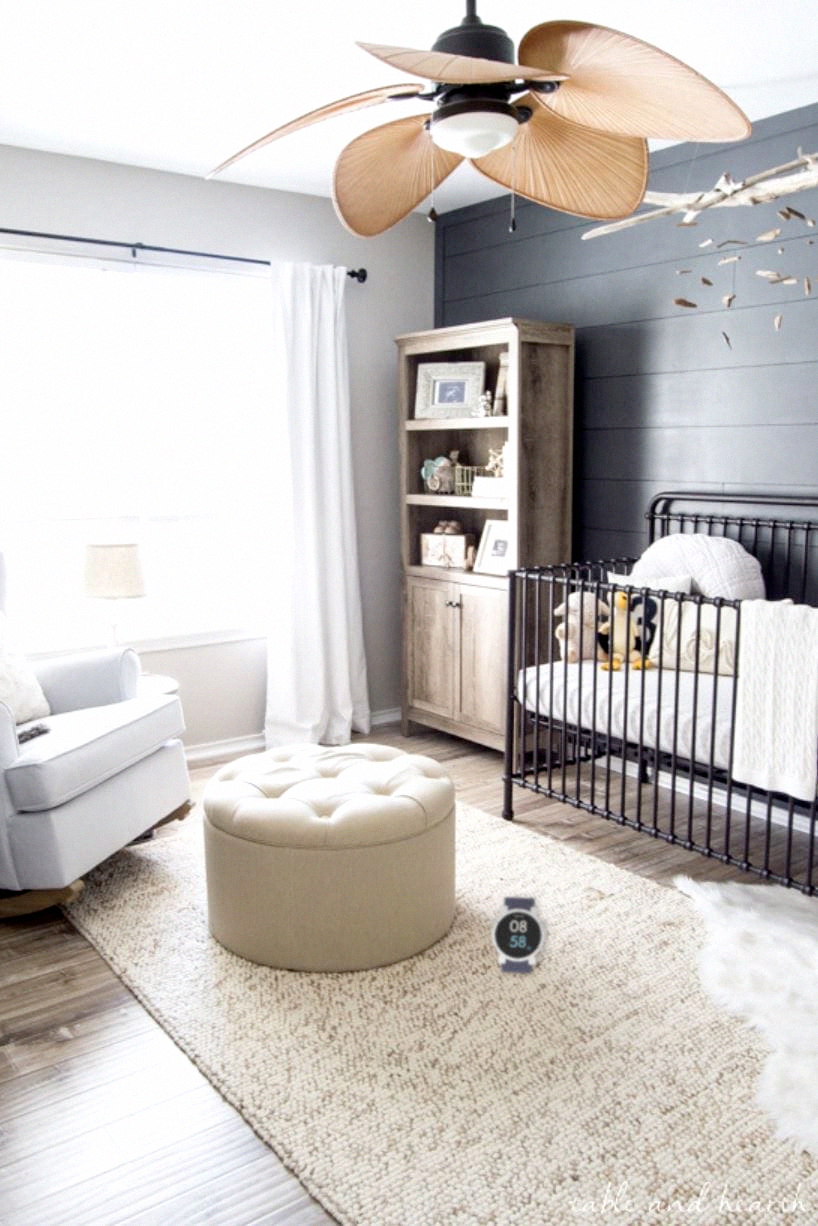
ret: 8:58
